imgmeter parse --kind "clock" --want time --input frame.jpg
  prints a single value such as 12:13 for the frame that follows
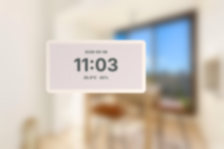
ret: 11:03
